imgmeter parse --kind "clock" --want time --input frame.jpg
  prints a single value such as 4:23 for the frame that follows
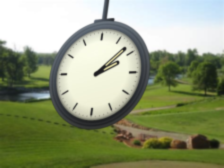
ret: 2:08
